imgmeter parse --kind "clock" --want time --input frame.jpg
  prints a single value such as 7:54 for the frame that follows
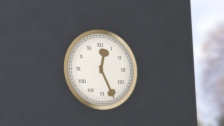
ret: 12:26
